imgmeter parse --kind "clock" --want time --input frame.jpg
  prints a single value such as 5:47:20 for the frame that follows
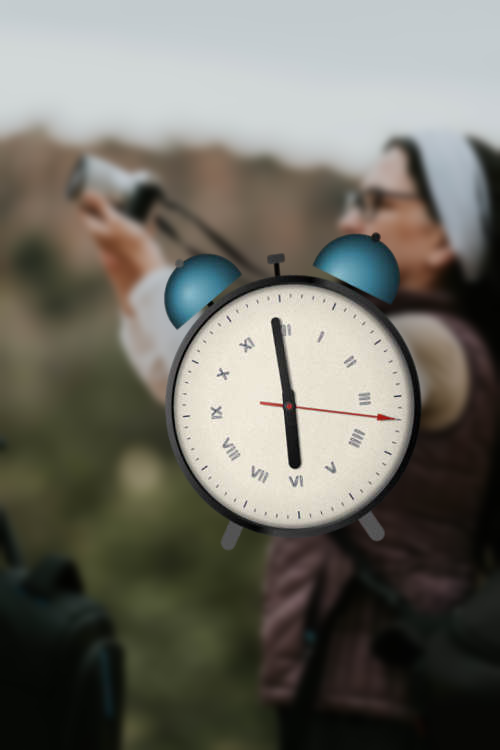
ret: 5:59:17
